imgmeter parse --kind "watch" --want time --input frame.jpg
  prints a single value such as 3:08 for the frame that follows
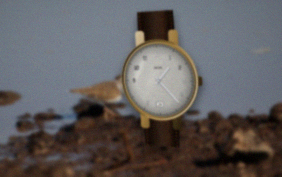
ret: 1:23
